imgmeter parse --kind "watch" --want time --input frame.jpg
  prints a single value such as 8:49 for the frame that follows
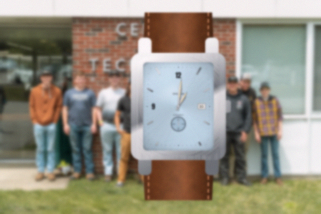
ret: 1:01
